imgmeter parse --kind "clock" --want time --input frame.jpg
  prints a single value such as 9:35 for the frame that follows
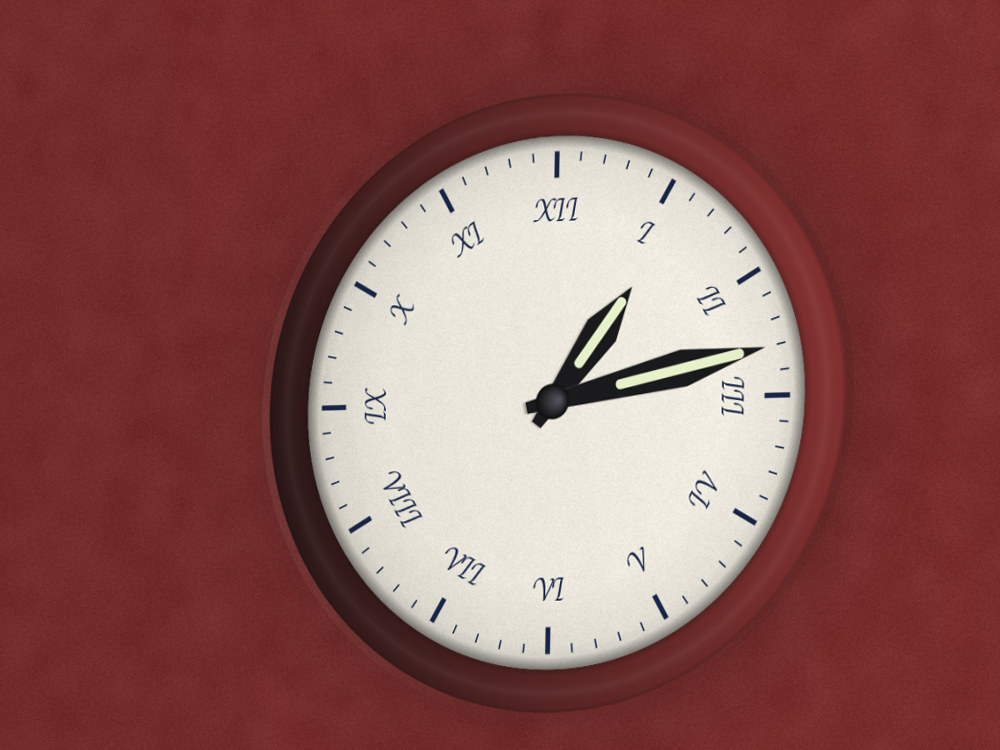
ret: 1:13
